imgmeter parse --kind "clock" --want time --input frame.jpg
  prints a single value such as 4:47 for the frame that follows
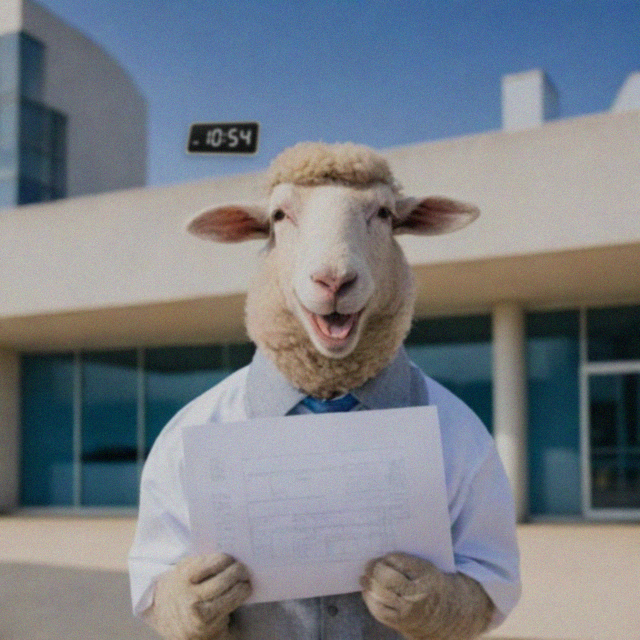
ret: 10:54
